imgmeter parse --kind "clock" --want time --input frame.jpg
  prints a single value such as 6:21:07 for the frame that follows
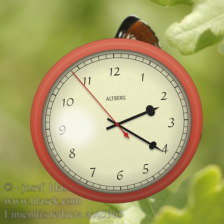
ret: 2:20:54
